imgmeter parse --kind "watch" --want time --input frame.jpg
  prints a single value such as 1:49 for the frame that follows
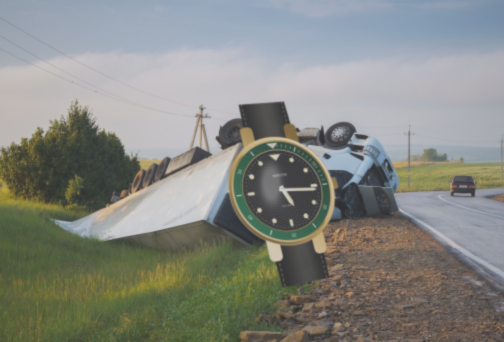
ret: 5:16
